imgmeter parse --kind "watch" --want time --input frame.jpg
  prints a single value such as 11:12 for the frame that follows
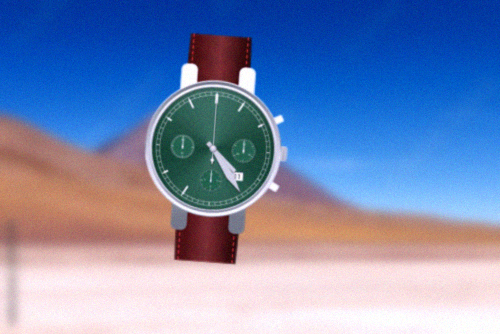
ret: 4:24
